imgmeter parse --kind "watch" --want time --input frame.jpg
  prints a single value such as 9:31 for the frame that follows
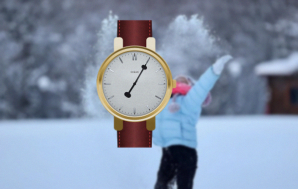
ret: 7:05
